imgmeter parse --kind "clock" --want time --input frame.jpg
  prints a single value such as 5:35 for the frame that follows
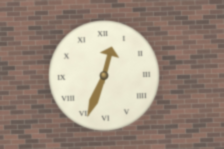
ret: 12:34
